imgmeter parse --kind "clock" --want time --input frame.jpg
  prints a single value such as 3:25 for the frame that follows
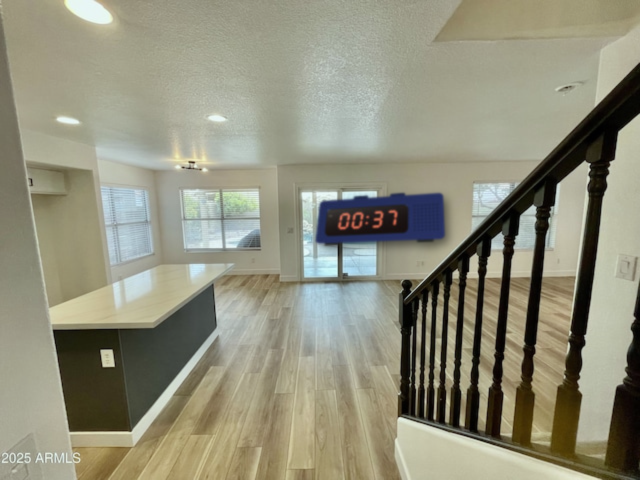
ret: 0:37
